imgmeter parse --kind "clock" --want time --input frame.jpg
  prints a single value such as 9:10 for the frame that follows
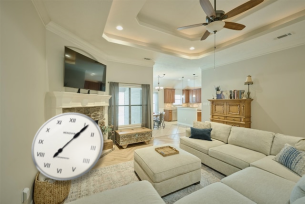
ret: 7:06
